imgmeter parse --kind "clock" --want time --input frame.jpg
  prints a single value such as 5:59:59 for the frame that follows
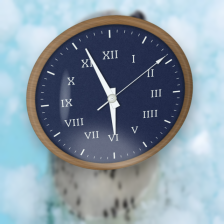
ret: 5:56:09
